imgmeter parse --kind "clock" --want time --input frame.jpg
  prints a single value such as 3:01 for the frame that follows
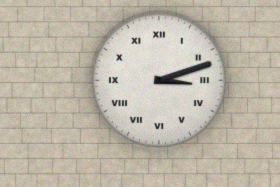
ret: 3:12
